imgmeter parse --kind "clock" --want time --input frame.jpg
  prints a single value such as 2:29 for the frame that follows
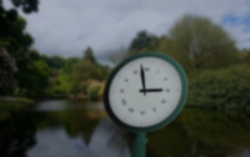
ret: 2:58
